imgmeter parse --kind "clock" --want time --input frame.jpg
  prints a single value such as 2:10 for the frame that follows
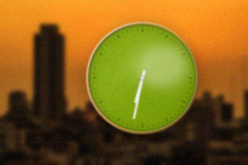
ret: 6:32
